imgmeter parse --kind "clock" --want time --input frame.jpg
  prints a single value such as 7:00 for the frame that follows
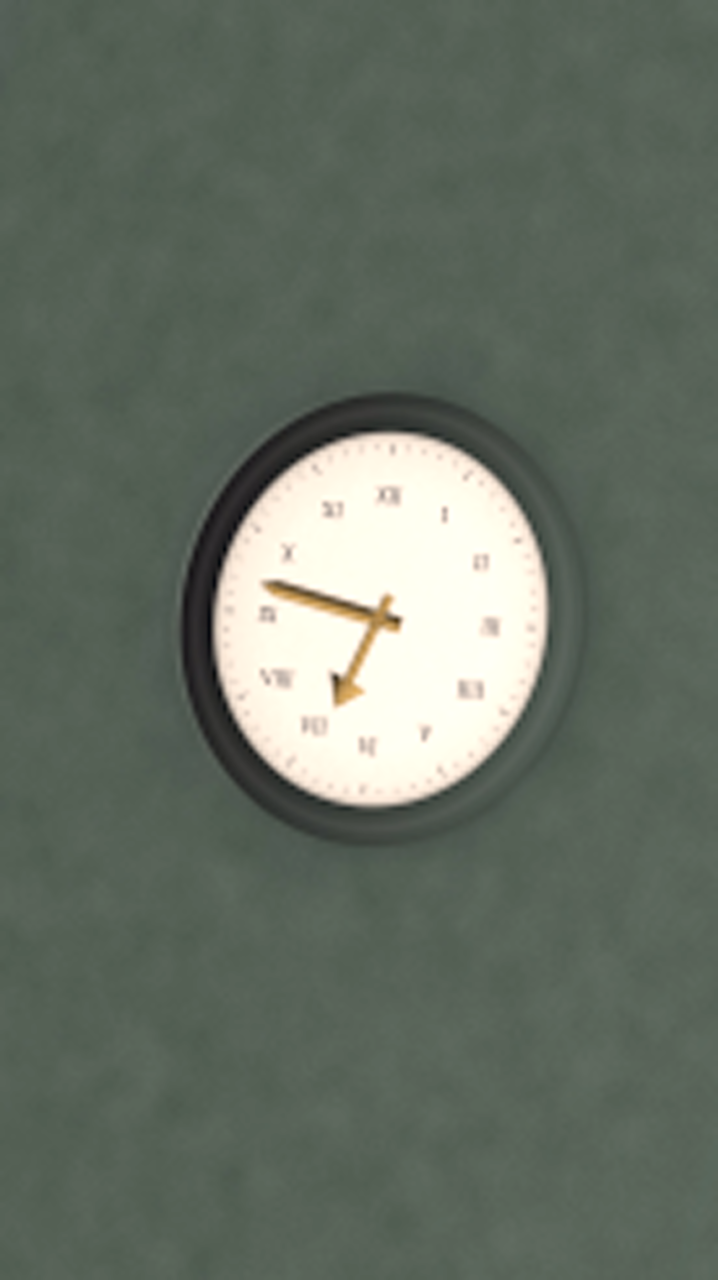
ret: 6:47
